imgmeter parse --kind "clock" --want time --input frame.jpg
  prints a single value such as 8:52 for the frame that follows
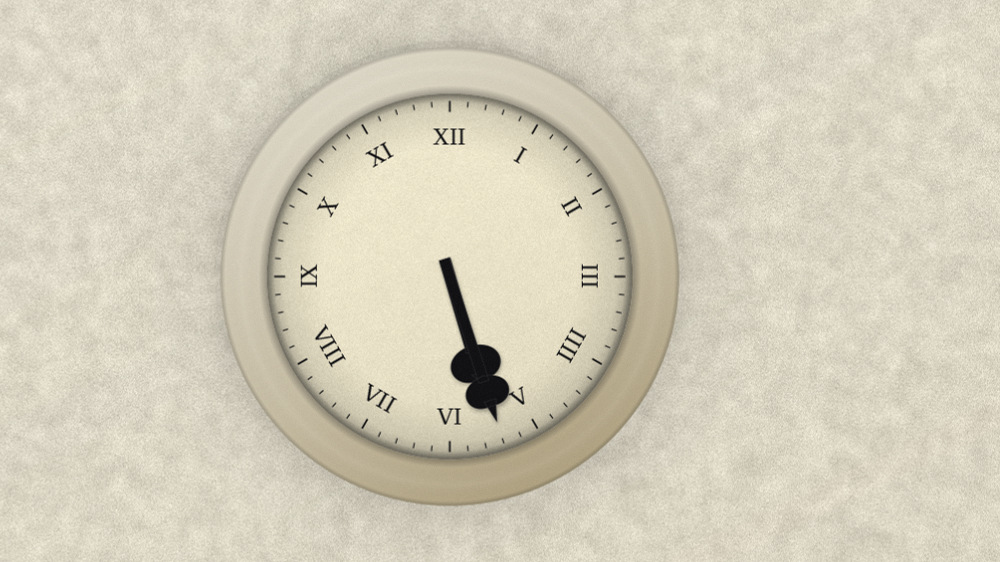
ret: 5:27
